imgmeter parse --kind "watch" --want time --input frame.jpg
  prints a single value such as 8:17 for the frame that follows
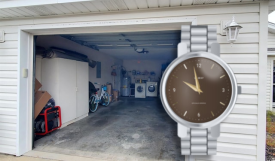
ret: 9:58
